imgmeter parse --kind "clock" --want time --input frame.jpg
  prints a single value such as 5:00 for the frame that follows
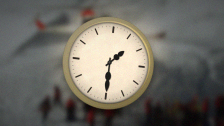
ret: 1:30
